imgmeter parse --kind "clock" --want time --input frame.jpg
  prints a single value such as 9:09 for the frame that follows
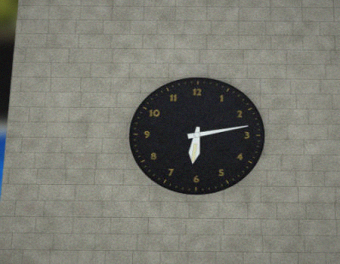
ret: 6:13
